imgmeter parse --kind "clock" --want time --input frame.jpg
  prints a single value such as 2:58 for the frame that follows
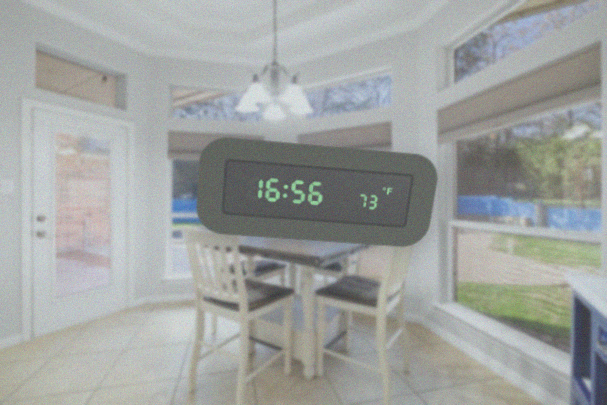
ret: 16:56
